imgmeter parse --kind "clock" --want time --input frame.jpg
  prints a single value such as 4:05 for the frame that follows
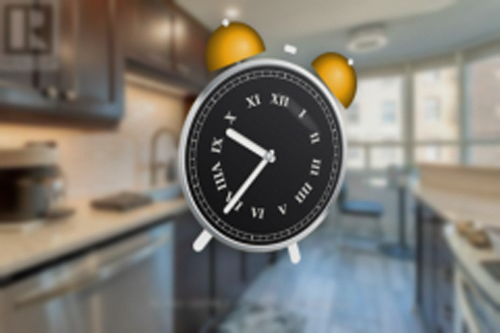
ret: 9:35
